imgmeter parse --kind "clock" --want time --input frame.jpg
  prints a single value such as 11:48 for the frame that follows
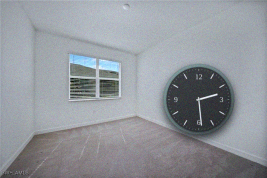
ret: 2:29
